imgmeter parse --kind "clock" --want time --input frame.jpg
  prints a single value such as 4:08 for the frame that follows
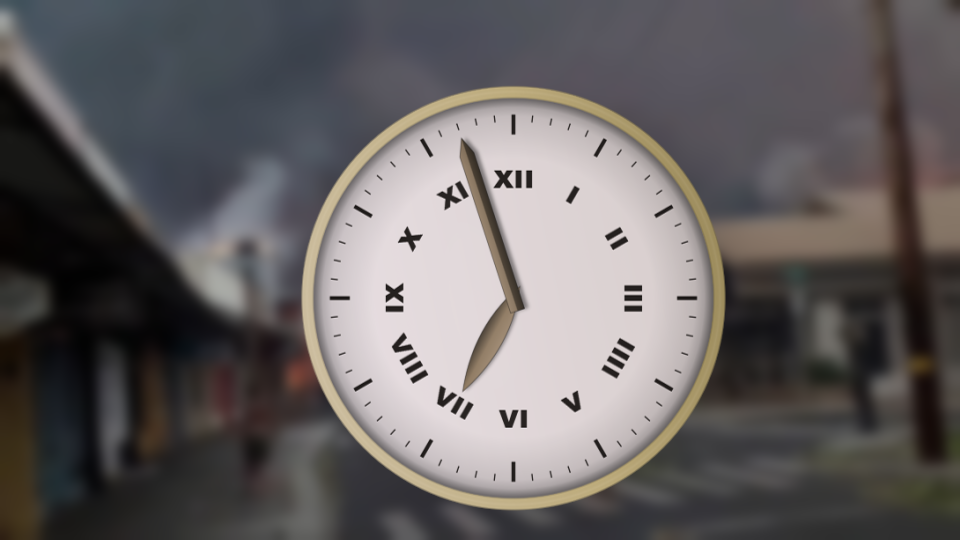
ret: 6:57
